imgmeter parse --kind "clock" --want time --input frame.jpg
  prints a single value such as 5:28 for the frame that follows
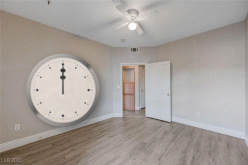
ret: 12:00
